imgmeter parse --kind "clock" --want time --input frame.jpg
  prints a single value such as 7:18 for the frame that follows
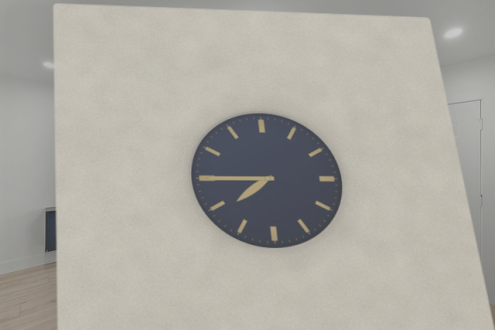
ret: 7:45
